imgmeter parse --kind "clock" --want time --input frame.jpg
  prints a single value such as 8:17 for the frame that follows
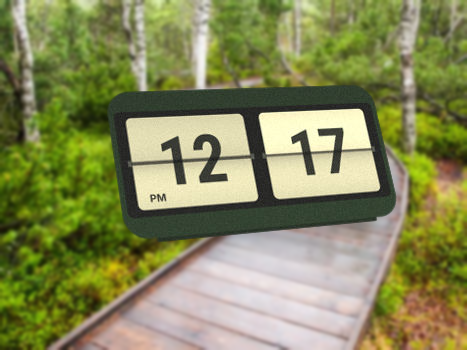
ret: 12:17
